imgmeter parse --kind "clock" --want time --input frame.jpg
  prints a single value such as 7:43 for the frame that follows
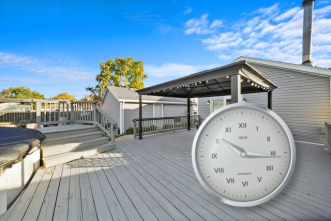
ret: 10:16
